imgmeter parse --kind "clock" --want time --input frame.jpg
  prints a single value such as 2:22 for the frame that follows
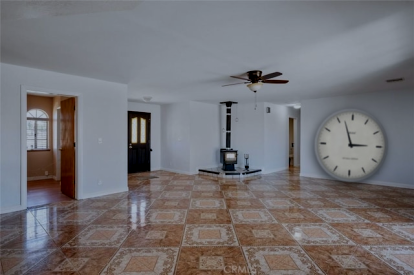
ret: 2:57
